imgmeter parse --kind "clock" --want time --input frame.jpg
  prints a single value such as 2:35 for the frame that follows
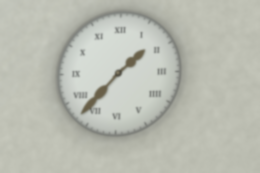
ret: 1:37
